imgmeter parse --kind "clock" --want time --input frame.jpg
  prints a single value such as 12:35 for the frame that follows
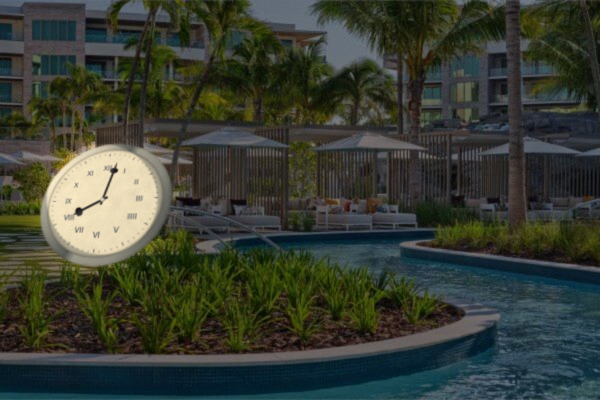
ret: 8:02
